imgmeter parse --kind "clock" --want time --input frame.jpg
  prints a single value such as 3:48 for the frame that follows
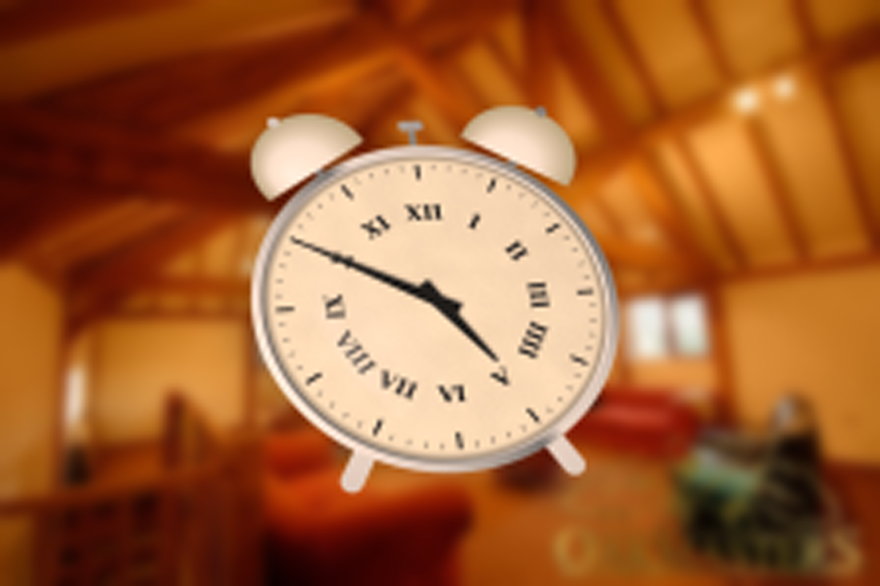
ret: 4:50
